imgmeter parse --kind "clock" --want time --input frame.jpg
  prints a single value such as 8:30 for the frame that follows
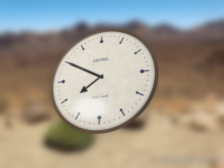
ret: 7:50
